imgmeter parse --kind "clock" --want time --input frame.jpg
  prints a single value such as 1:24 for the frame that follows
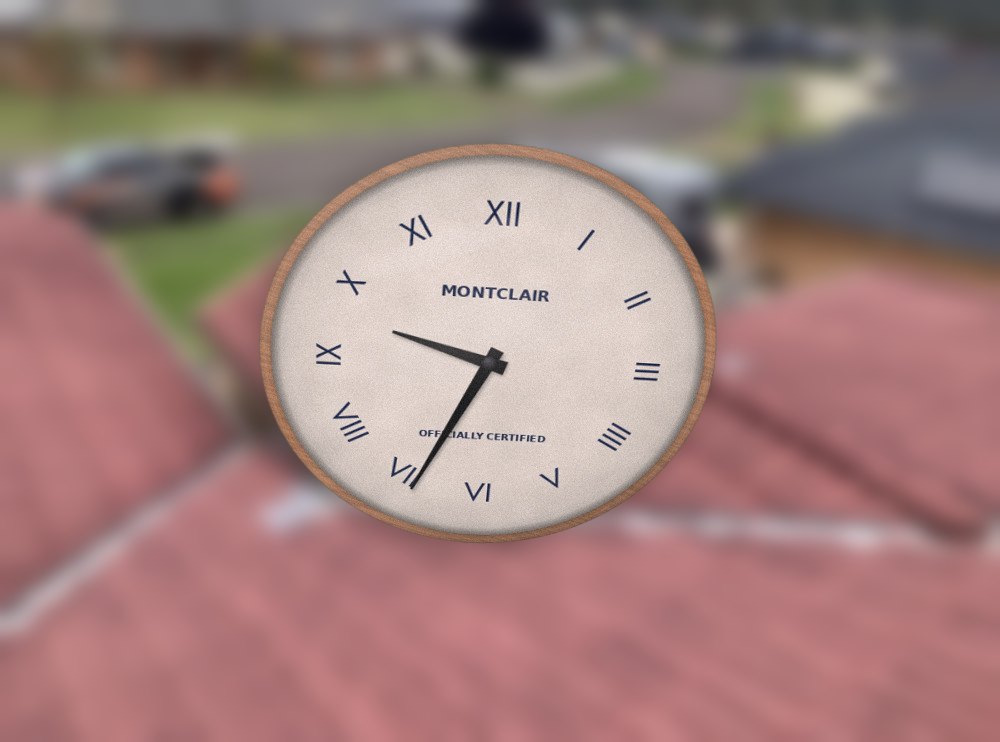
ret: 9:34
